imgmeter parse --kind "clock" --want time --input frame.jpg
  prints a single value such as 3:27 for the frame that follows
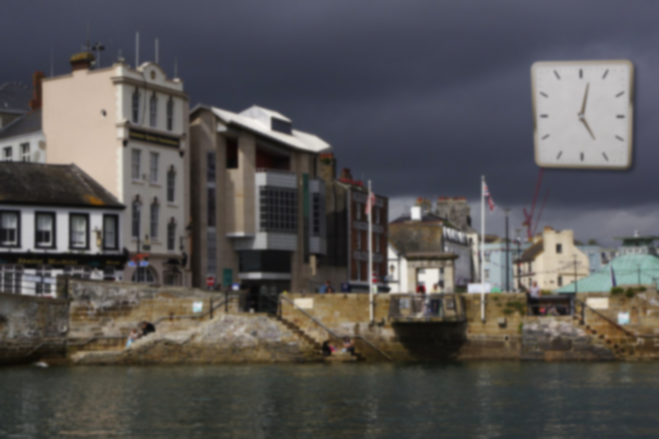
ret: 5:02
